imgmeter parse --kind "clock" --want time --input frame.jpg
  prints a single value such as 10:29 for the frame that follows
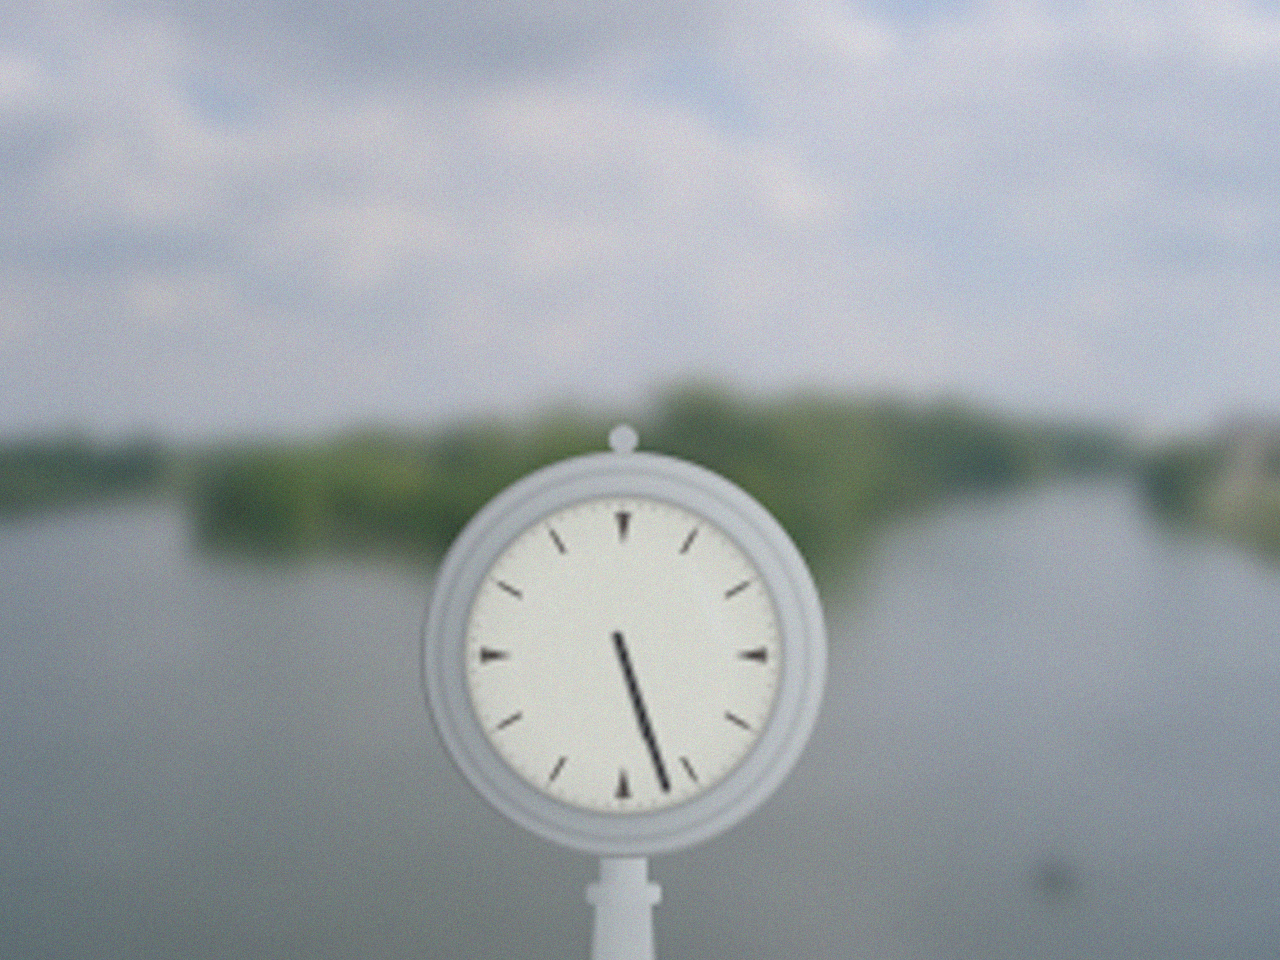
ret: 5:27
